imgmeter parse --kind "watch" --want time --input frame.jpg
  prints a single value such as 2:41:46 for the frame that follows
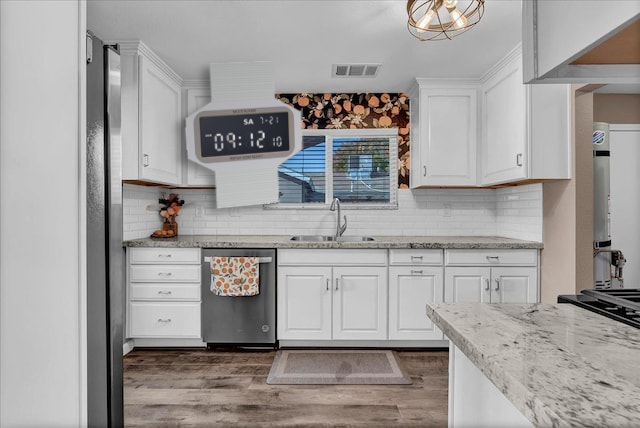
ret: 9:12:10
